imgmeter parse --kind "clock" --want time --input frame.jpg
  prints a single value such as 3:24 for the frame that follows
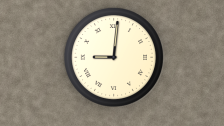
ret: 9:01
